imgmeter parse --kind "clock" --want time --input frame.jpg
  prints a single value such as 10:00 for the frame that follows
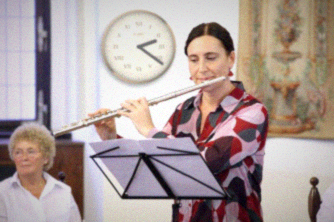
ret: 2:21
